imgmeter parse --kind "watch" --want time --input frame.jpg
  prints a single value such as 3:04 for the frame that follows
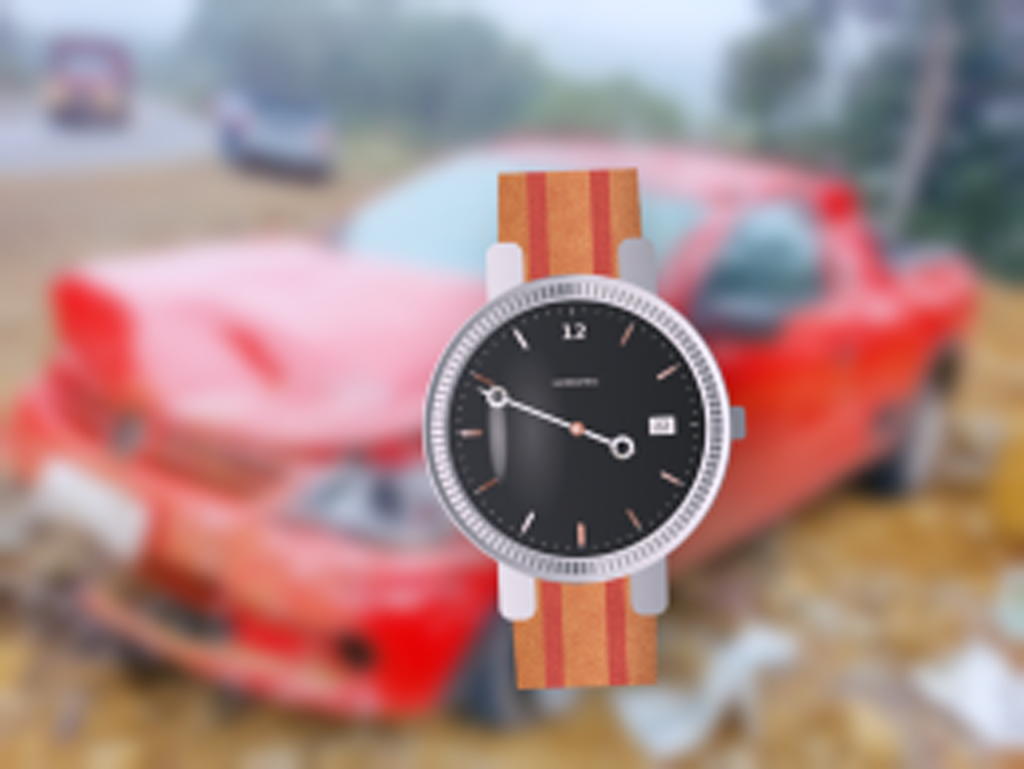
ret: 3:49
